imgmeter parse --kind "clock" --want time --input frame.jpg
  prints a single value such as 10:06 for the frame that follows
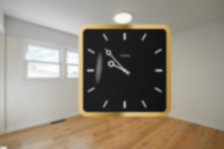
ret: 9:53
